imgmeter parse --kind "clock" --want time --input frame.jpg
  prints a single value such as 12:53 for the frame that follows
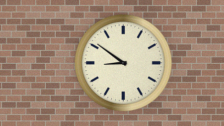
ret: 8:51
